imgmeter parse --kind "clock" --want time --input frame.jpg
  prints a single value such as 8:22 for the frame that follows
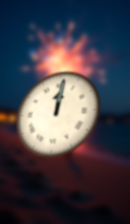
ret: 12:01
